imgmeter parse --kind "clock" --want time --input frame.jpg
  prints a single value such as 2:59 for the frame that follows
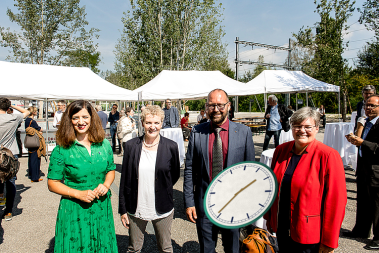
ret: 1:36
